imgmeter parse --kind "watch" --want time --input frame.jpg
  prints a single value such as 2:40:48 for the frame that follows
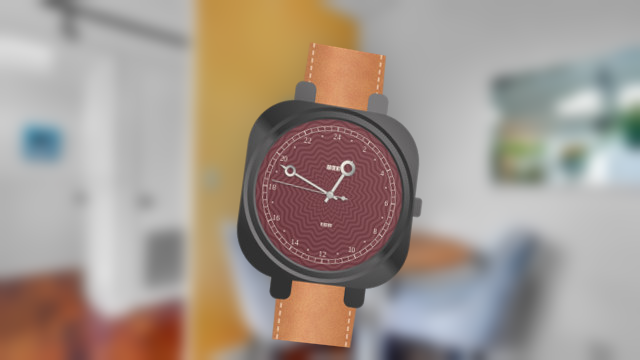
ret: 1:48:46
